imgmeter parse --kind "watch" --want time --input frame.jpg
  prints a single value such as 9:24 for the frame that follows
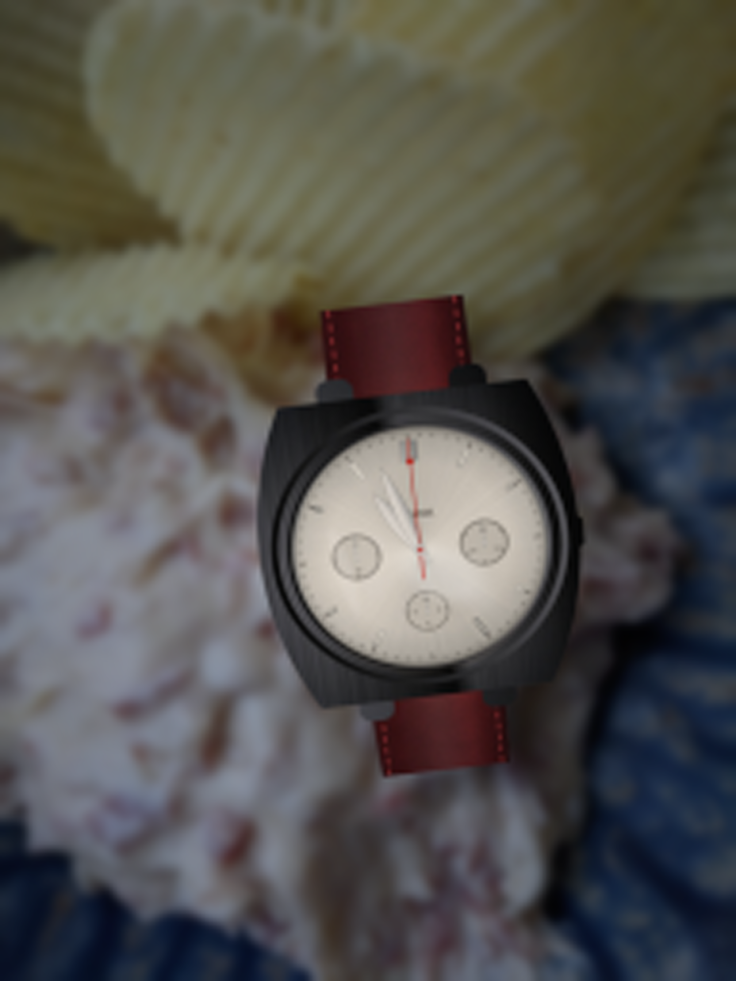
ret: 10:57
